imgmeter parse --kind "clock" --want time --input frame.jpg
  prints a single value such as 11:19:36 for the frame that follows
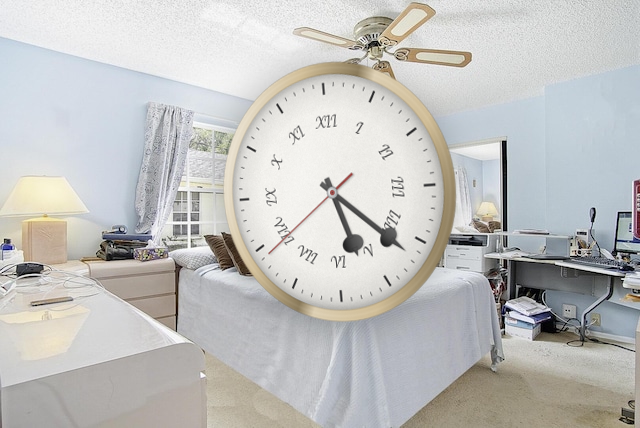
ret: 5:21:39
